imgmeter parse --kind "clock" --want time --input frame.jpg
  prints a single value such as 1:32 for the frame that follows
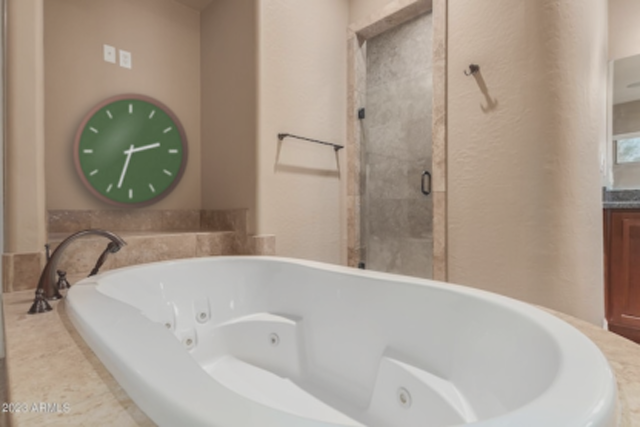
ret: 2:33
